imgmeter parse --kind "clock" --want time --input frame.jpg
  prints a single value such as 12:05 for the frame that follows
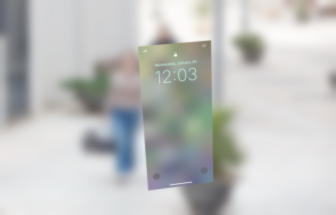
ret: 12:03
